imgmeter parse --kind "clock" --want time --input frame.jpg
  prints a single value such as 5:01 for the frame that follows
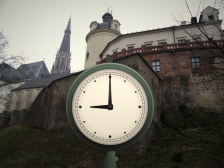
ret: 9:00
